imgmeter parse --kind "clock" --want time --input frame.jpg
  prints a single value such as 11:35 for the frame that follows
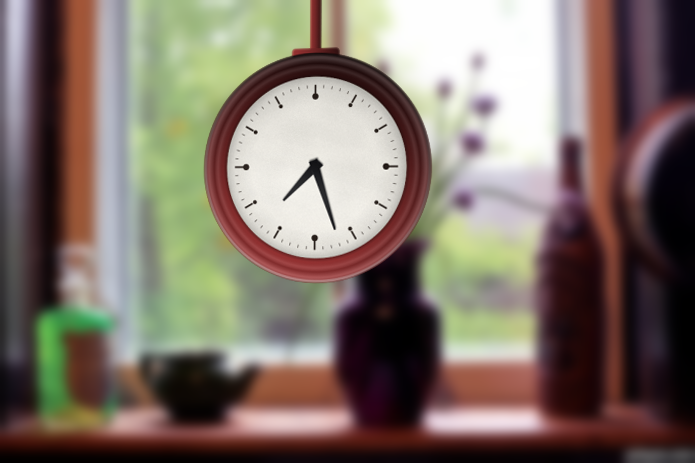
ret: 7:27
